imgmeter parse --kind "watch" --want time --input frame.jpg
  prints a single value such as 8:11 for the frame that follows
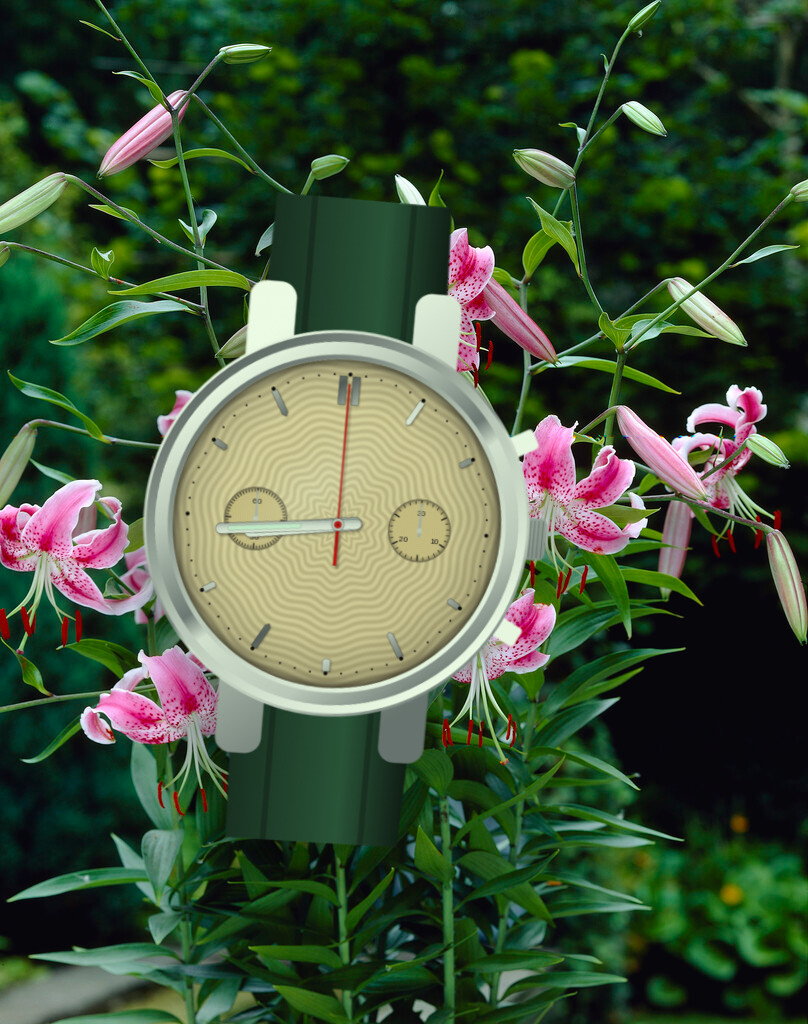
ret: 8:44
